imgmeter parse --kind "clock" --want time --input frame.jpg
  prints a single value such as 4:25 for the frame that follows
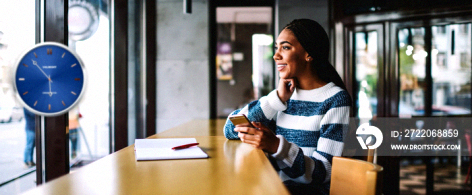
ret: 5:53
